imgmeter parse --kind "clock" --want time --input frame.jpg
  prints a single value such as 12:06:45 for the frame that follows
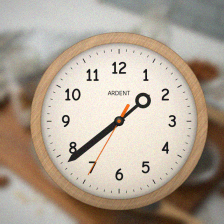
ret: 1:38:35
